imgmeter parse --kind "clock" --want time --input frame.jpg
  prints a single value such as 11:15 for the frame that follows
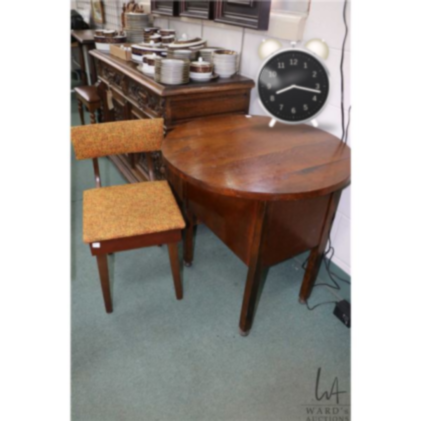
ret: 8:17
